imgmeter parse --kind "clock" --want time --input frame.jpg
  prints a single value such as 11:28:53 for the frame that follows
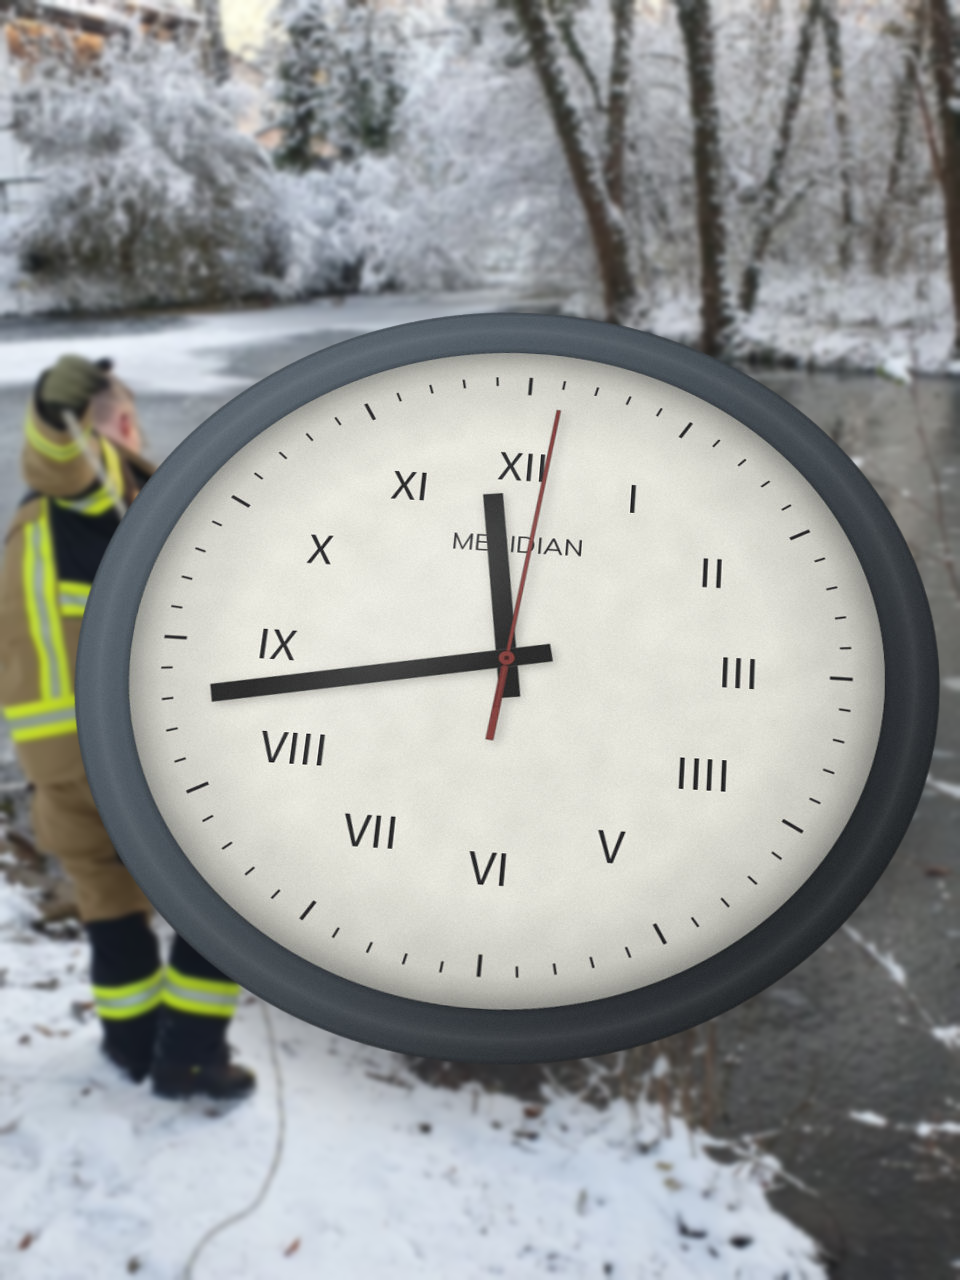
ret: 11:43:01
